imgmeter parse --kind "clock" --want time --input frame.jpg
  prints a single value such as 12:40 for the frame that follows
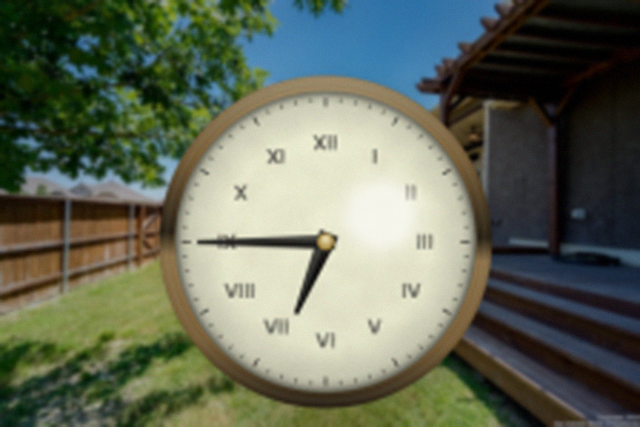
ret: 6:45
